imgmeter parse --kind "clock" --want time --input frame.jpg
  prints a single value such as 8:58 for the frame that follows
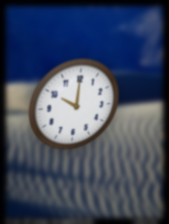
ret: 10:00
